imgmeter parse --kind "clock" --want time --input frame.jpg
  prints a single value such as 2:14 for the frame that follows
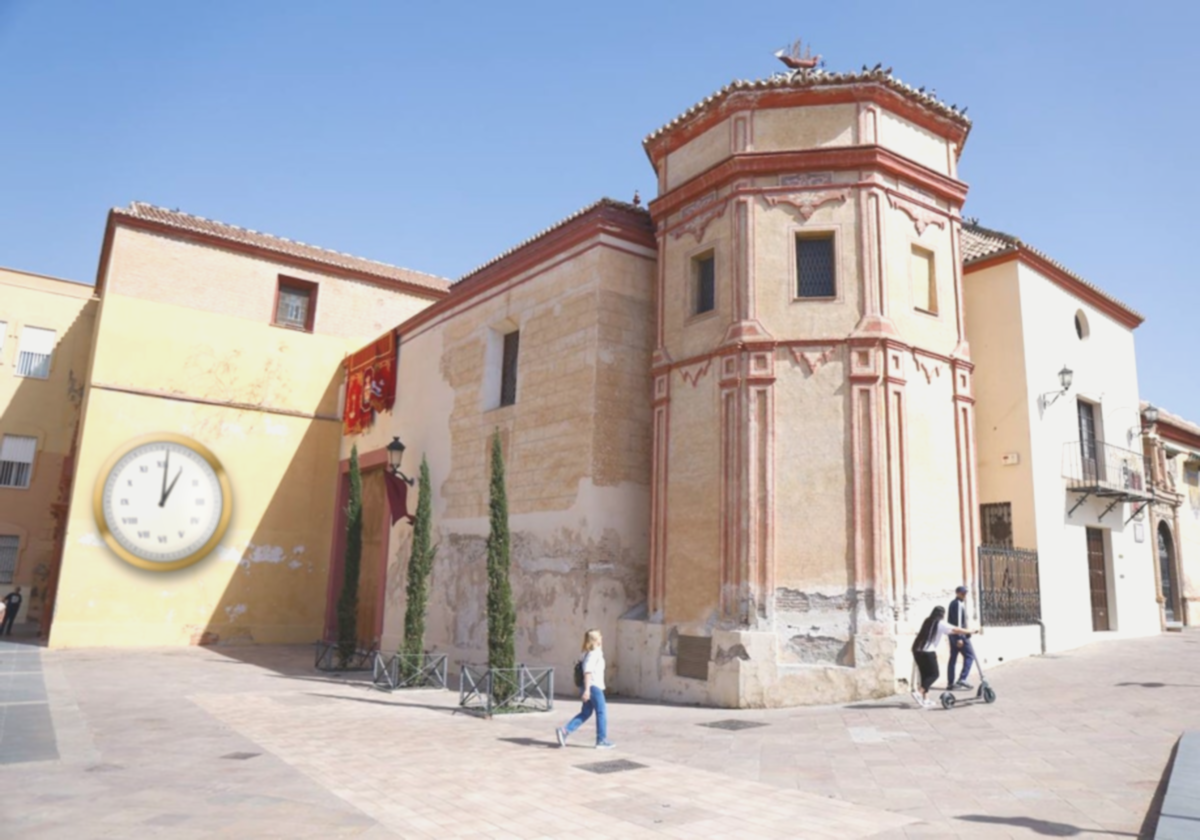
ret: 1:01
